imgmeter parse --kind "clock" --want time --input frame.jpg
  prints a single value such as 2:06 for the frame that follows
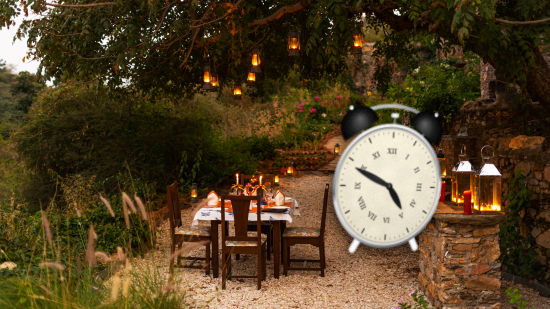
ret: 4:49
